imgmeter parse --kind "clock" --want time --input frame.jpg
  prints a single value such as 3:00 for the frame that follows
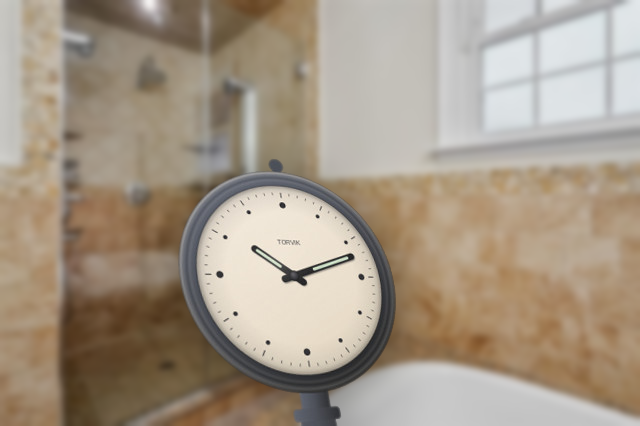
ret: 10:12
